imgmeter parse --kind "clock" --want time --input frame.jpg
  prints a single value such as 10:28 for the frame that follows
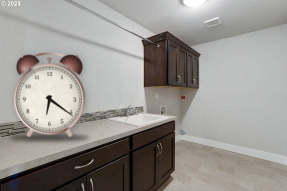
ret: 6:21
